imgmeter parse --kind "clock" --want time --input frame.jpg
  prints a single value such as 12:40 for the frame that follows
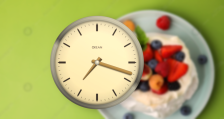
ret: 7:18
